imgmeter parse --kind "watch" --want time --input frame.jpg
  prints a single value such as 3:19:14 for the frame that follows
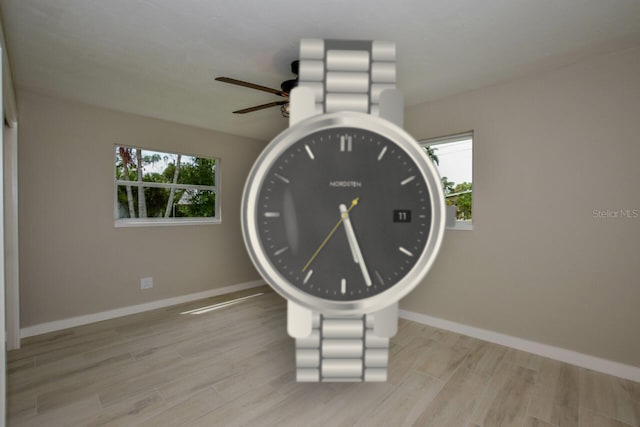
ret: 5:26:36
